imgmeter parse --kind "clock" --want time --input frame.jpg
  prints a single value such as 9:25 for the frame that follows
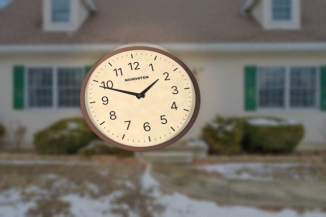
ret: 1:49
